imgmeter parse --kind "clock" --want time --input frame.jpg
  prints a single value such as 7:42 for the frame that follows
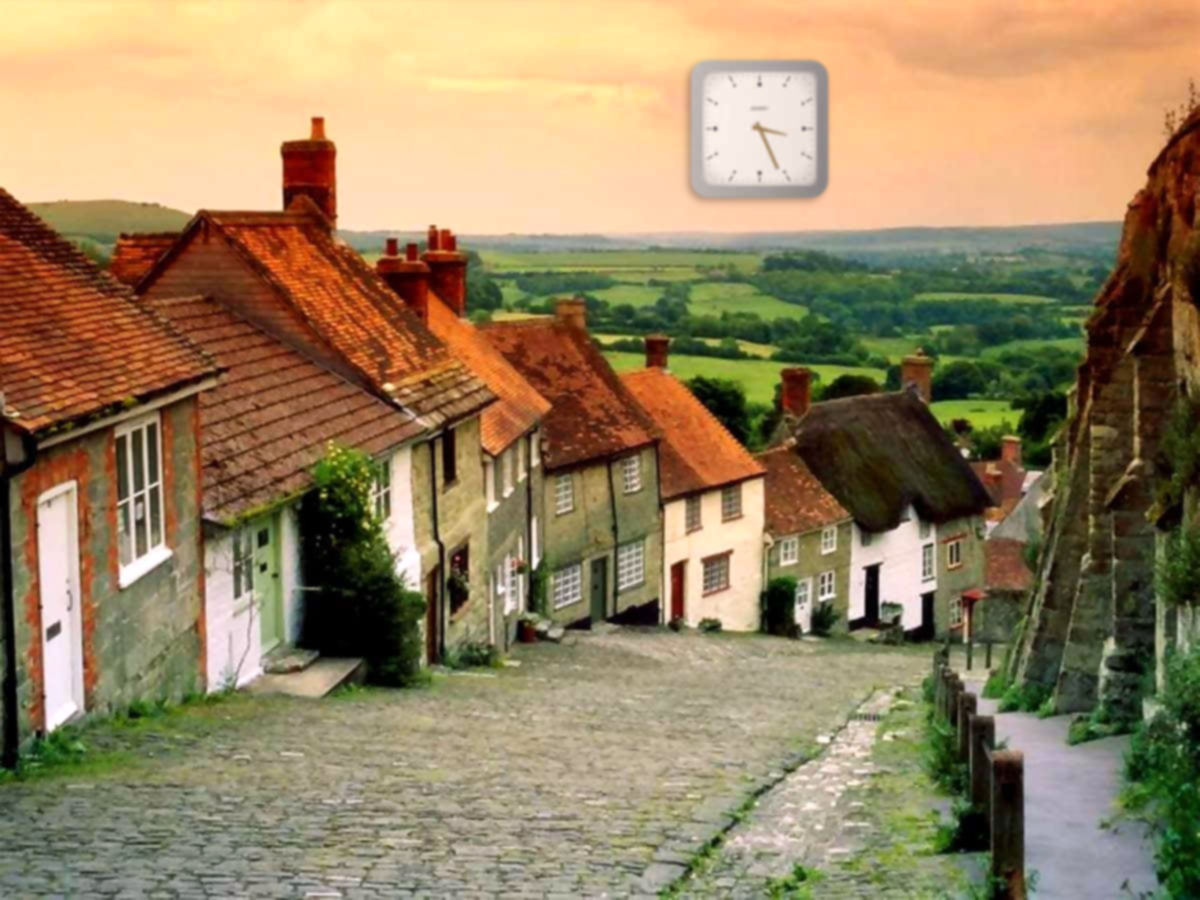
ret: 3:26
